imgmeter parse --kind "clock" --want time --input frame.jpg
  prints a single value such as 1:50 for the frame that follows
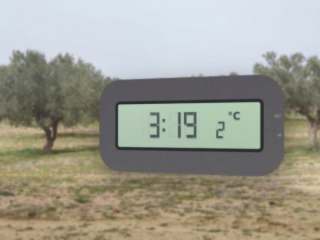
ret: 3:19
